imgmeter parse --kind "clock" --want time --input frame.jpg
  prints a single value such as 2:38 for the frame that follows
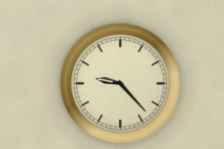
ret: 9:23
